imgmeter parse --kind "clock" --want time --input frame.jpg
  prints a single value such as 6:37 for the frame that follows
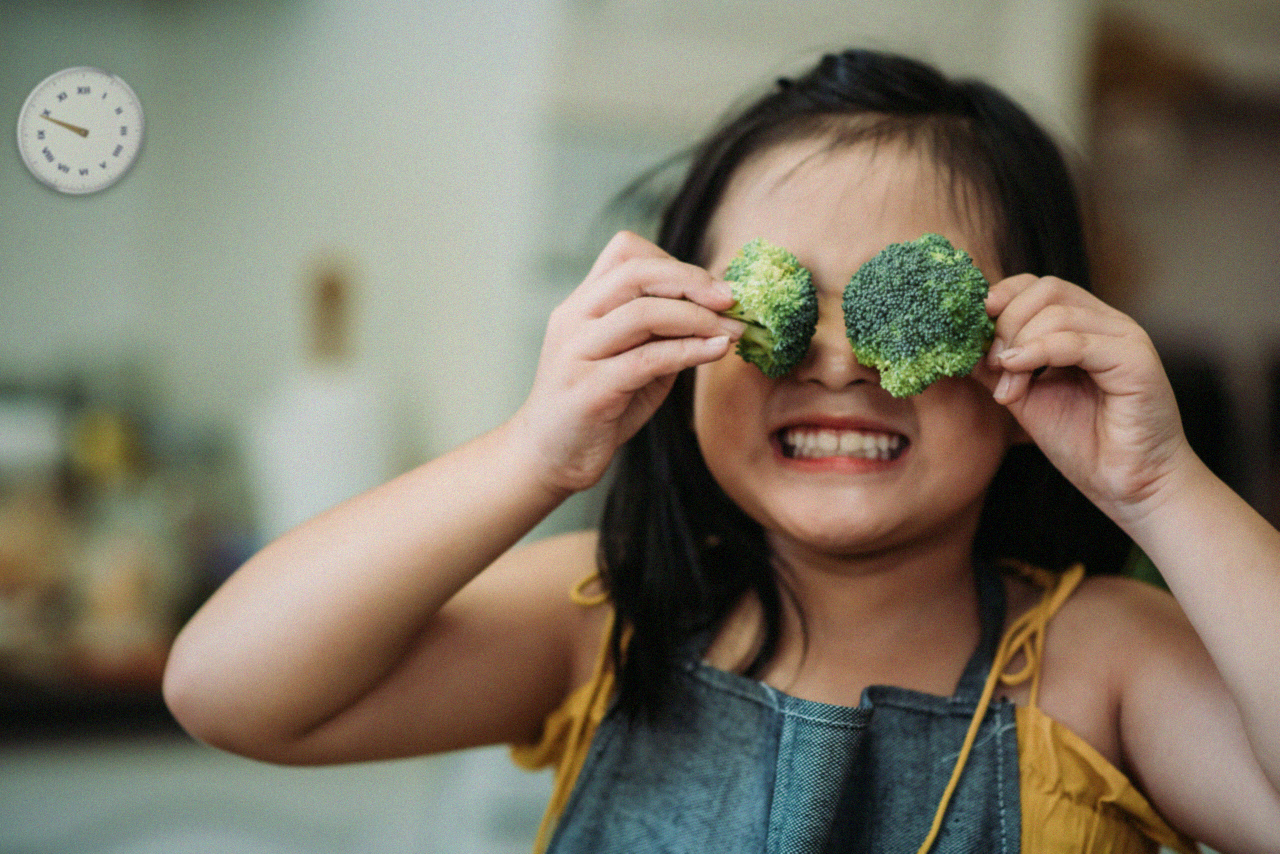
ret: 9:49
